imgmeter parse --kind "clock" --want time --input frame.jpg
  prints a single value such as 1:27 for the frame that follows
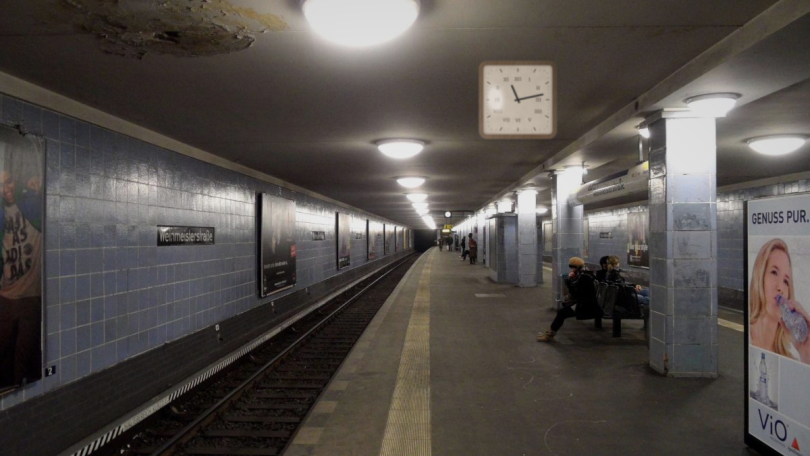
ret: 11:13
